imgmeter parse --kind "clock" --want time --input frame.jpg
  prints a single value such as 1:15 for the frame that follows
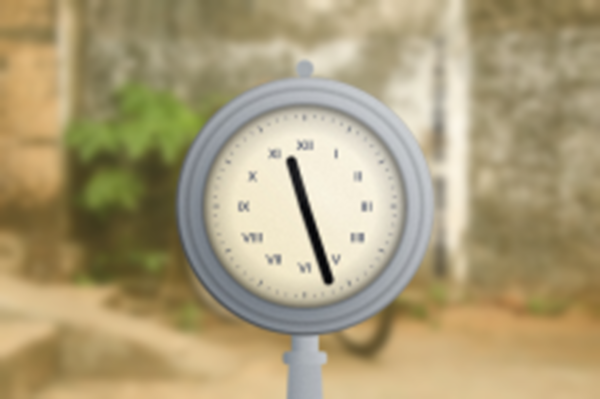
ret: 11:27
